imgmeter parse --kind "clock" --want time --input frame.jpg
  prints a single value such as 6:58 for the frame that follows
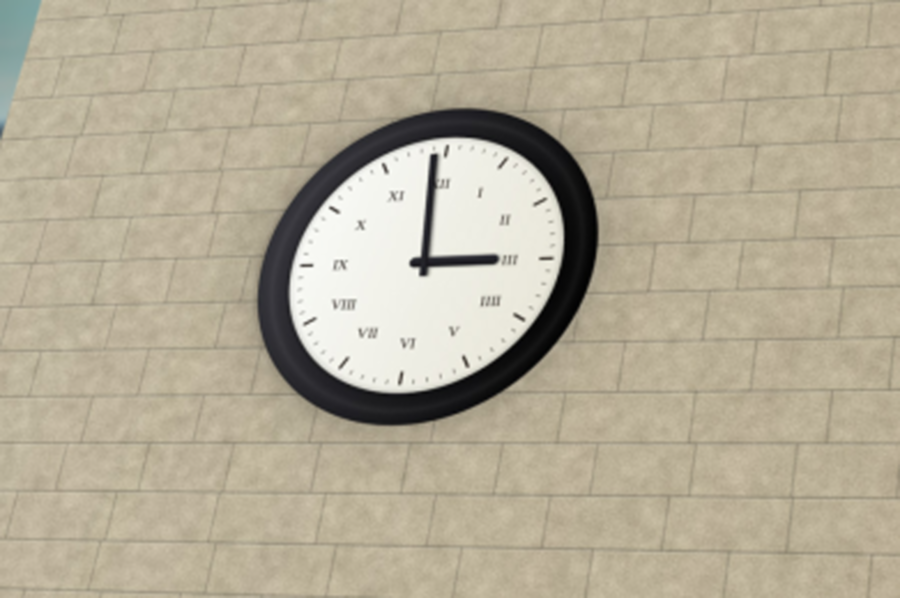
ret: 2:59
